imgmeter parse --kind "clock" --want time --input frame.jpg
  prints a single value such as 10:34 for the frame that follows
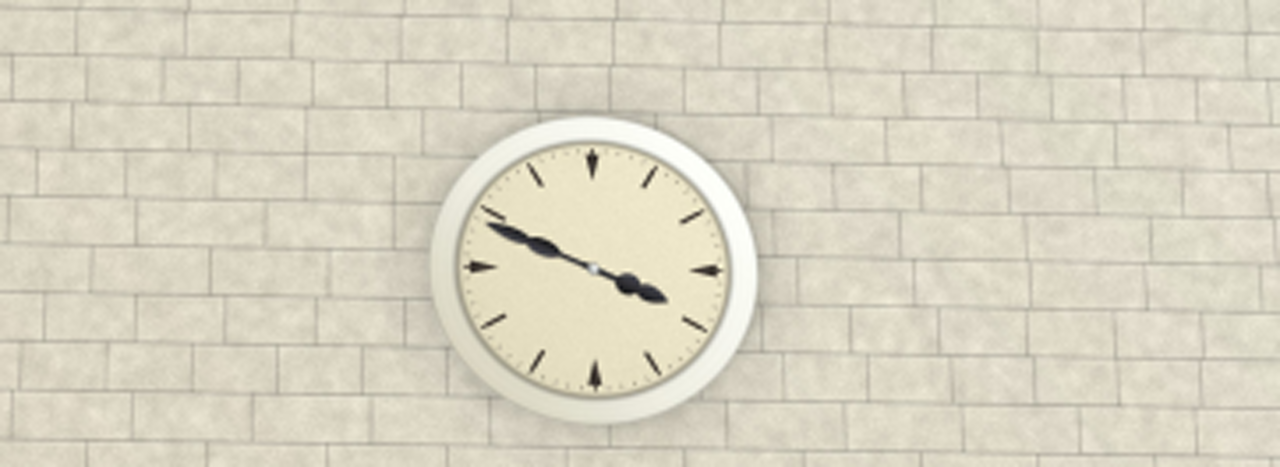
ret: 3:49
